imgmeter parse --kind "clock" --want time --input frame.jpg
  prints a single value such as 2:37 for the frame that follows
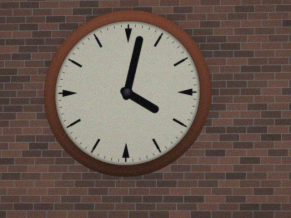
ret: 4:02
